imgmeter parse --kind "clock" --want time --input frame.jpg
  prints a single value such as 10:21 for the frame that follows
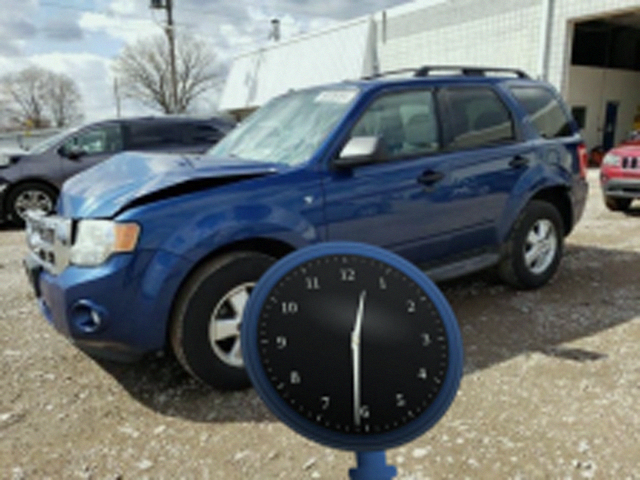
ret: 12:31
